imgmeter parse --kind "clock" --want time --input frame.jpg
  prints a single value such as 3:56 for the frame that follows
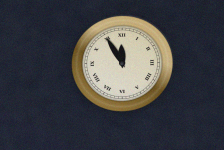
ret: 11:55
